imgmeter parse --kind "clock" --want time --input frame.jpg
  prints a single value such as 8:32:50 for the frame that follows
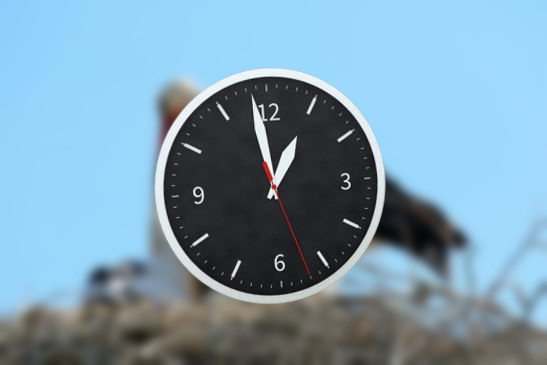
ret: 12:58:27
